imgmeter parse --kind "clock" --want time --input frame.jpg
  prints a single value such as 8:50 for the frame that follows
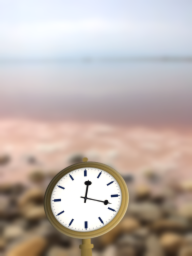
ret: 12:18
